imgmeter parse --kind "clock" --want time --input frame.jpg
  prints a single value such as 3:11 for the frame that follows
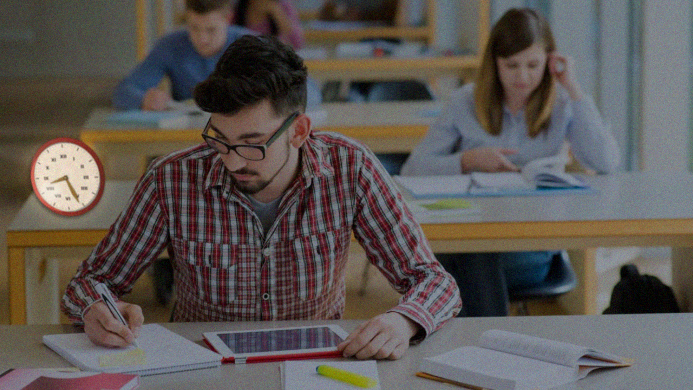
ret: 8:26
